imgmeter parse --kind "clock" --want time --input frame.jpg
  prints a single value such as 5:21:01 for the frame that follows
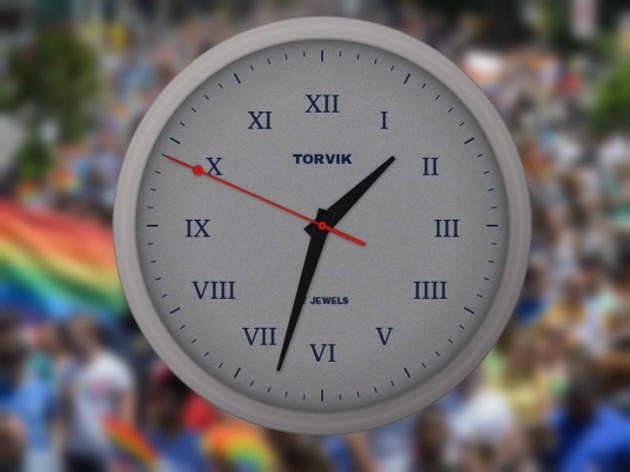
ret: 1:32:49
